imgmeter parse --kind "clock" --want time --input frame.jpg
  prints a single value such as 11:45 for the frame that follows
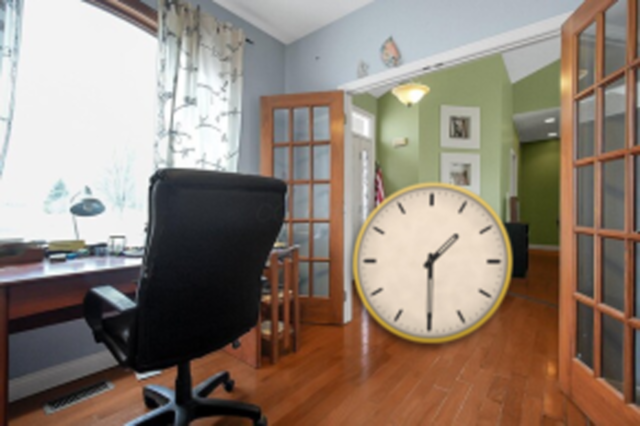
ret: 1:30
